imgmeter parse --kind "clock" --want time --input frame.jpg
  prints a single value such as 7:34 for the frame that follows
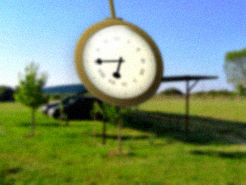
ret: 6:45
